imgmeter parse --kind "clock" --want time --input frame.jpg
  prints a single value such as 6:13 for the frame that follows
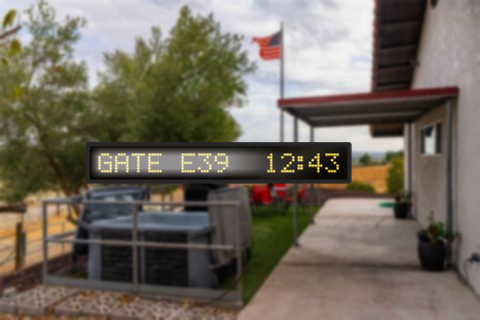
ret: 12:43
